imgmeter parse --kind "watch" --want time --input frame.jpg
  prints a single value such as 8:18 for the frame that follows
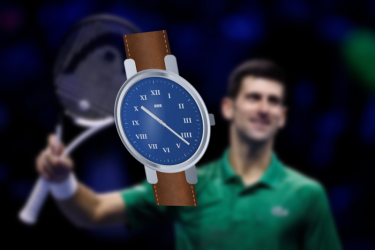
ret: 10:22
